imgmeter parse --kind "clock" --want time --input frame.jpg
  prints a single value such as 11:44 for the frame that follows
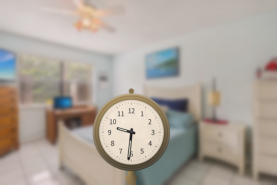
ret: 9:31
